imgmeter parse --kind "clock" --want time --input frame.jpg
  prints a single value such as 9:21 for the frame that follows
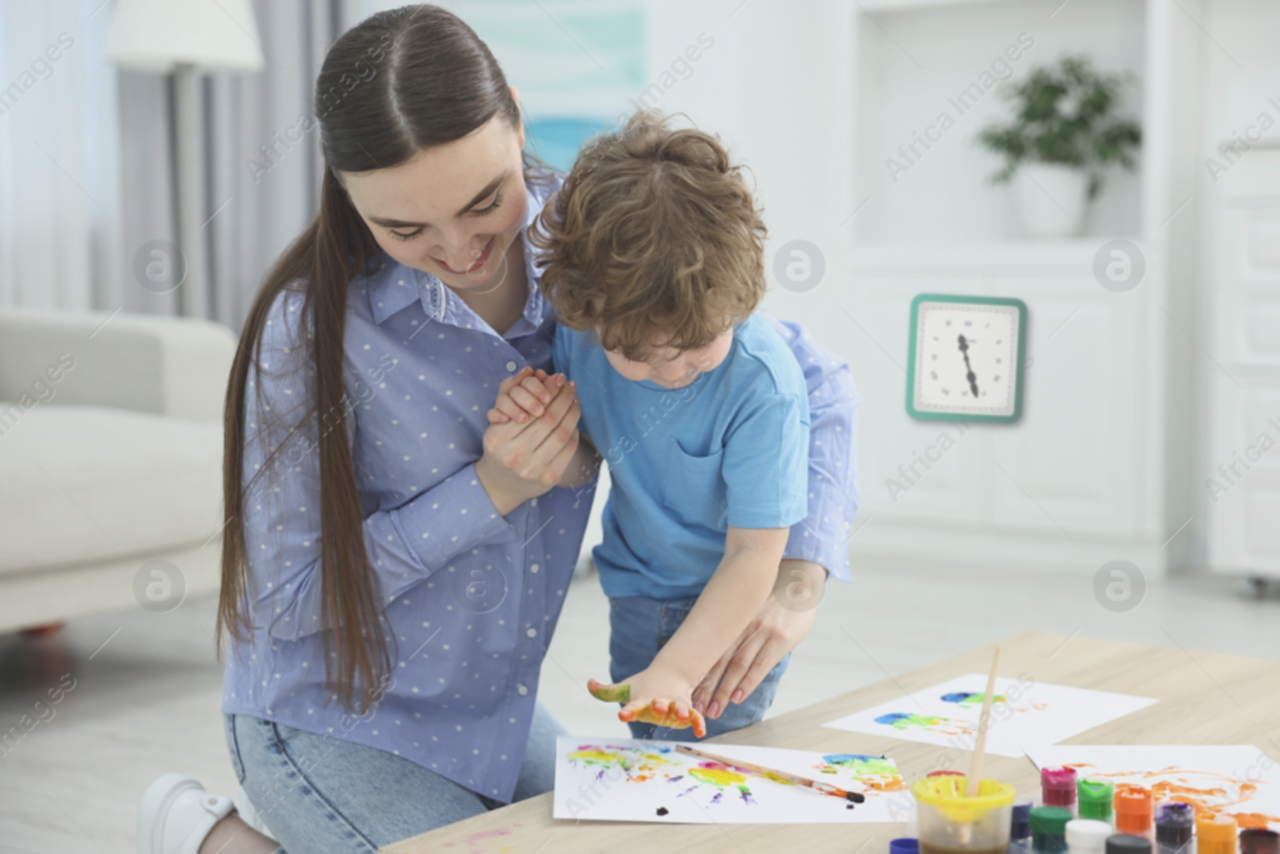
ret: 11:27
